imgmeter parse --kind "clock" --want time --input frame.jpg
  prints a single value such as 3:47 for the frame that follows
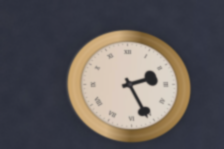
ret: 2:26
